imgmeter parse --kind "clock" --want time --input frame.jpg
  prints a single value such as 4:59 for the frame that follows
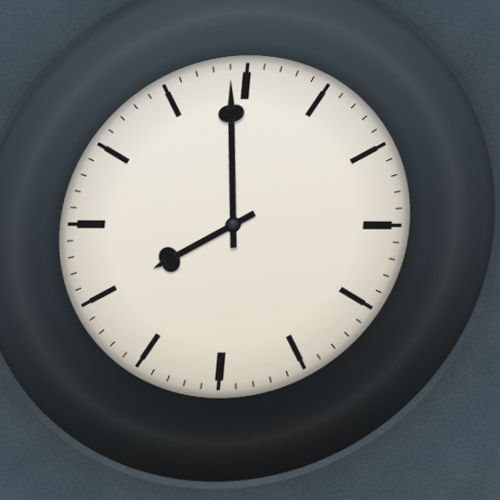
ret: 7:59
